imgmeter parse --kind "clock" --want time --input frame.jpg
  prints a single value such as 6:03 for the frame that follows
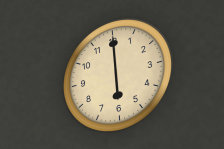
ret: 6:00
